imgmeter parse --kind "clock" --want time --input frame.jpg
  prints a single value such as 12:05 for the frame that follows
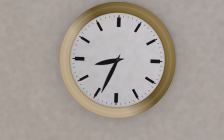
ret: 8:34
